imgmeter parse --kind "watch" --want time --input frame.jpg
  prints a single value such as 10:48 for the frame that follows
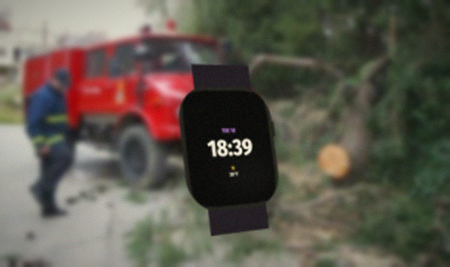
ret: 18:39
